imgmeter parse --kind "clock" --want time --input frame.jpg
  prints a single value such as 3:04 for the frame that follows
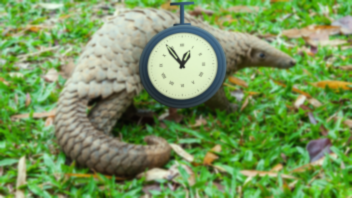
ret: 12:54
